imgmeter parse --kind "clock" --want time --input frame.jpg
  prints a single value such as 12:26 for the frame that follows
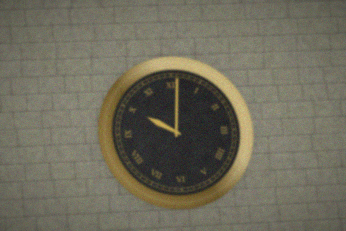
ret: 10:01
